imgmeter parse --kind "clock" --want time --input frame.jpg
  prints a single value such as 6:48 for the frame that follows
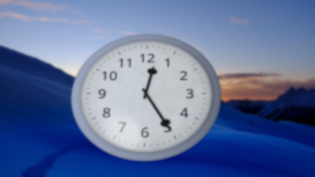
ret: 12:25
